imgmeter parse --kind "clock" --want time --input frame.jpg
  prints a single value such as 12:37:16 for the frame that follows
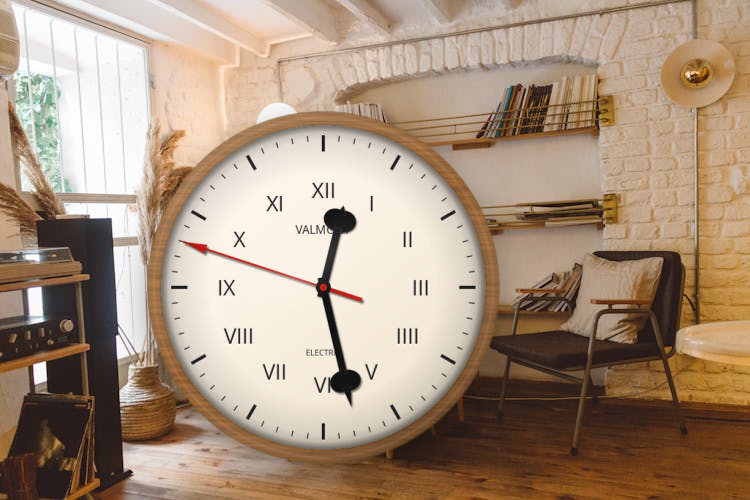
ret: 12:27:48
